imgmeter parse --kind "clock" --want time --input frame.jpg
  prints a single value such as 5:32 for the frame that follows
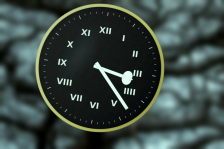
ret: 3:23
